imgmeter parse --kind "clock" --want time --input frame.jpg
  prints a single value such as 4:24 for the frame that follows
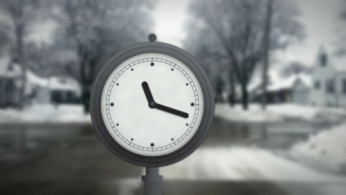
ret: 11:18
